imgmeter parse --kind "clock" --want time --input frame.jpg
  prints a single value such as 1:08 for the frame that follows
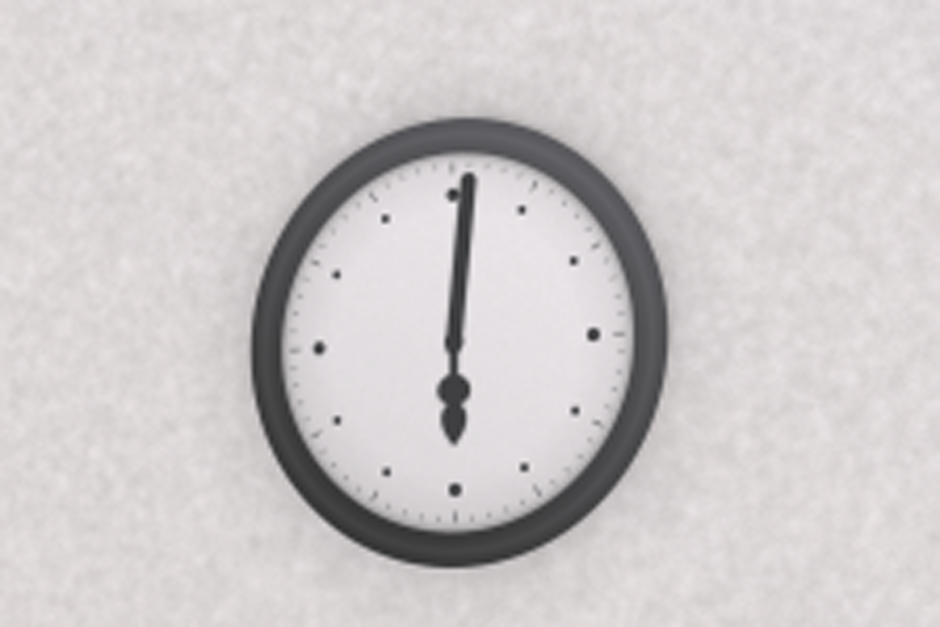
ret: 6:01
